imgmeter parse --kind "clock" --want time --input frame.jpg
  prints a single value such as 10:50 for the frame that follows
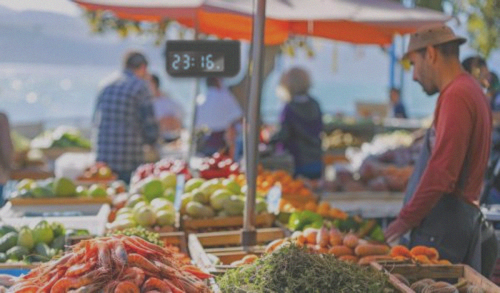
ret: 23:16
